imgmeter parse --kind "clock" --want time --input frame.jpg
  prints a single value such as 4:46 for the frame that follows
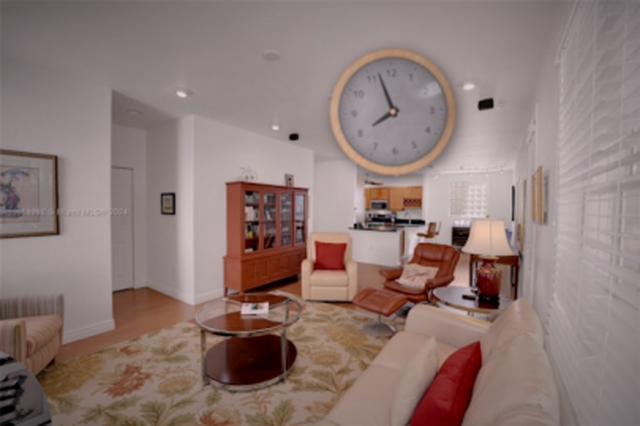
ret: 7:57
